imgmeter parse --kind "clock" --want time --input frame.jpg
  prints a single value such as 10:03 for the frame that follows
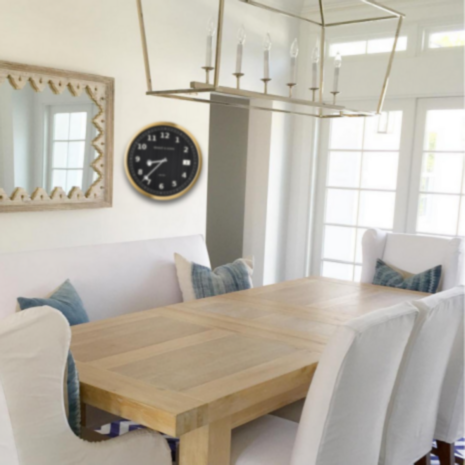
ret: 8:37
